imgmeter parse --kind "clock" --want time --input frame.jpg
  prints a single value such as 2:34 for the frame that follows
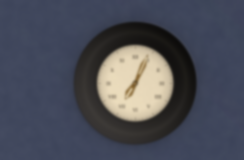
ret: 7:04
